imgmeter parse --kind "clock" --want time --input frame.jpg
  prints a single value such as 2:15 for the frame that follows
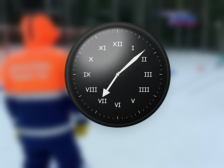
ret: 7:08
